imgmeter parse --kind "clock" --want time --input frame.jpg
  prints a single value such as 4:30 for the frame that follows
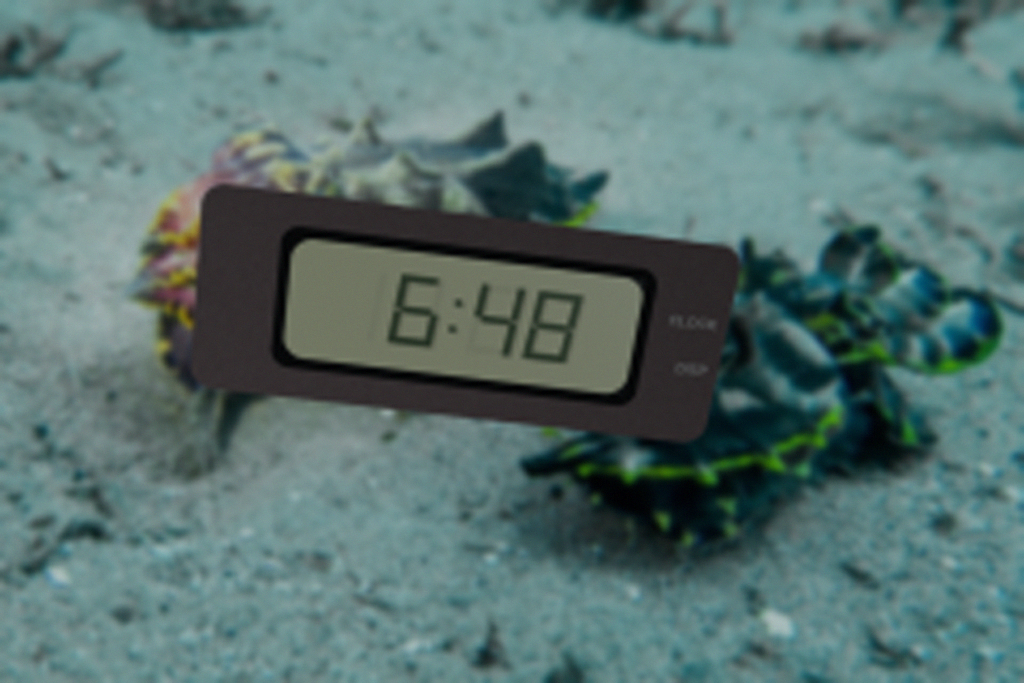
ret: 6:48
